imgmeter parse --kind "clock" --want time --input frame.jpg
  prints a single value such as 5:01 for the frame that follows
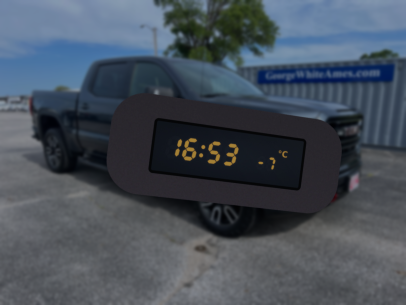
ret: 16:53
